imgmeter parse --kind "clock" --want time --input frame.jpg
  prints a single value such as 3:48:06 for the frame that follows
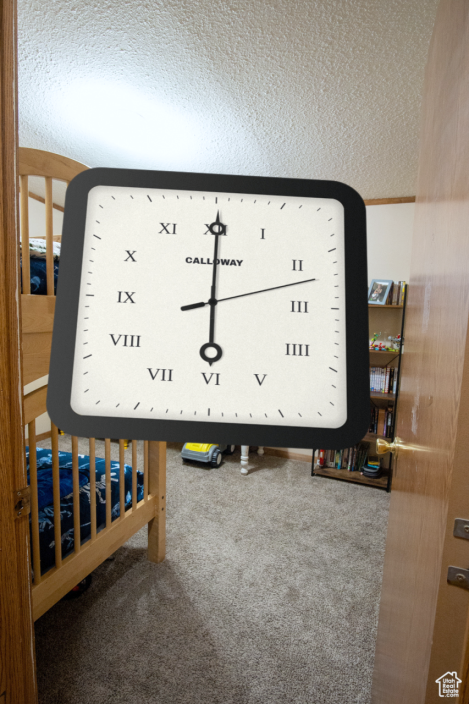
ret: 6:00:12
